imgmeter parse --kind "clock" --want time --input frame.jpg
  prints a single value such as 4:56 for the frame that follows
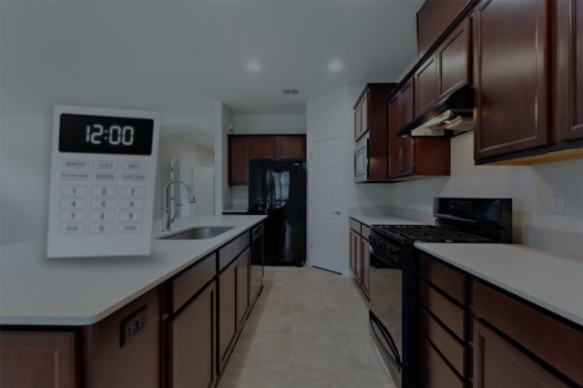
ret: 12:00
